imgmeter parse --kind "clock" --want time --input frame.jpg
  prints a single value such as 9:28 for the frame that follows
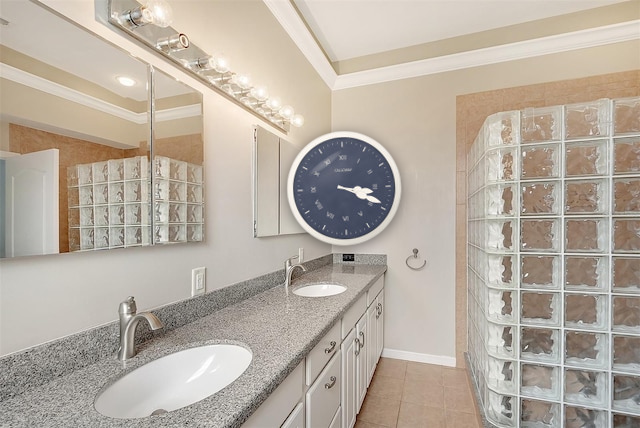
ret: 3:19
